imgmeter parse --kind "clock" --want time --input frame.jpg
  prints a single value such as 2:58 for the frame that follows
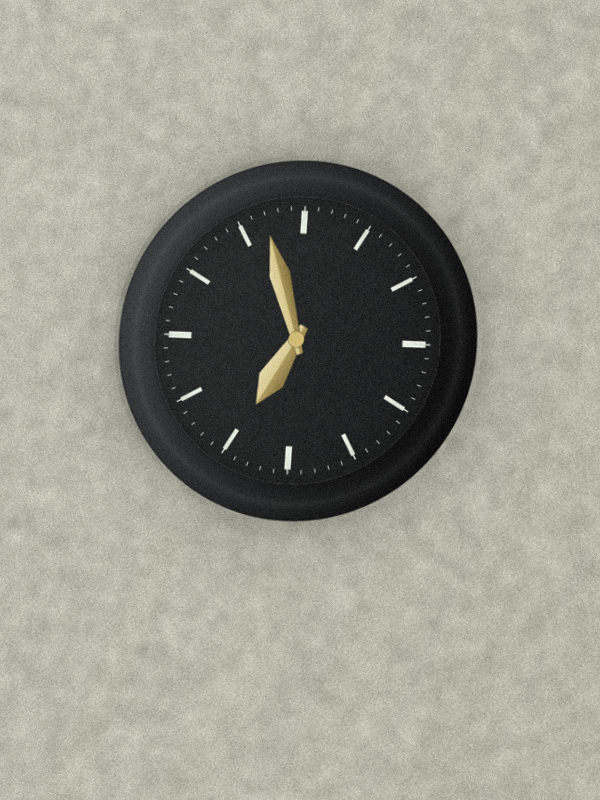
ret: 6:57
